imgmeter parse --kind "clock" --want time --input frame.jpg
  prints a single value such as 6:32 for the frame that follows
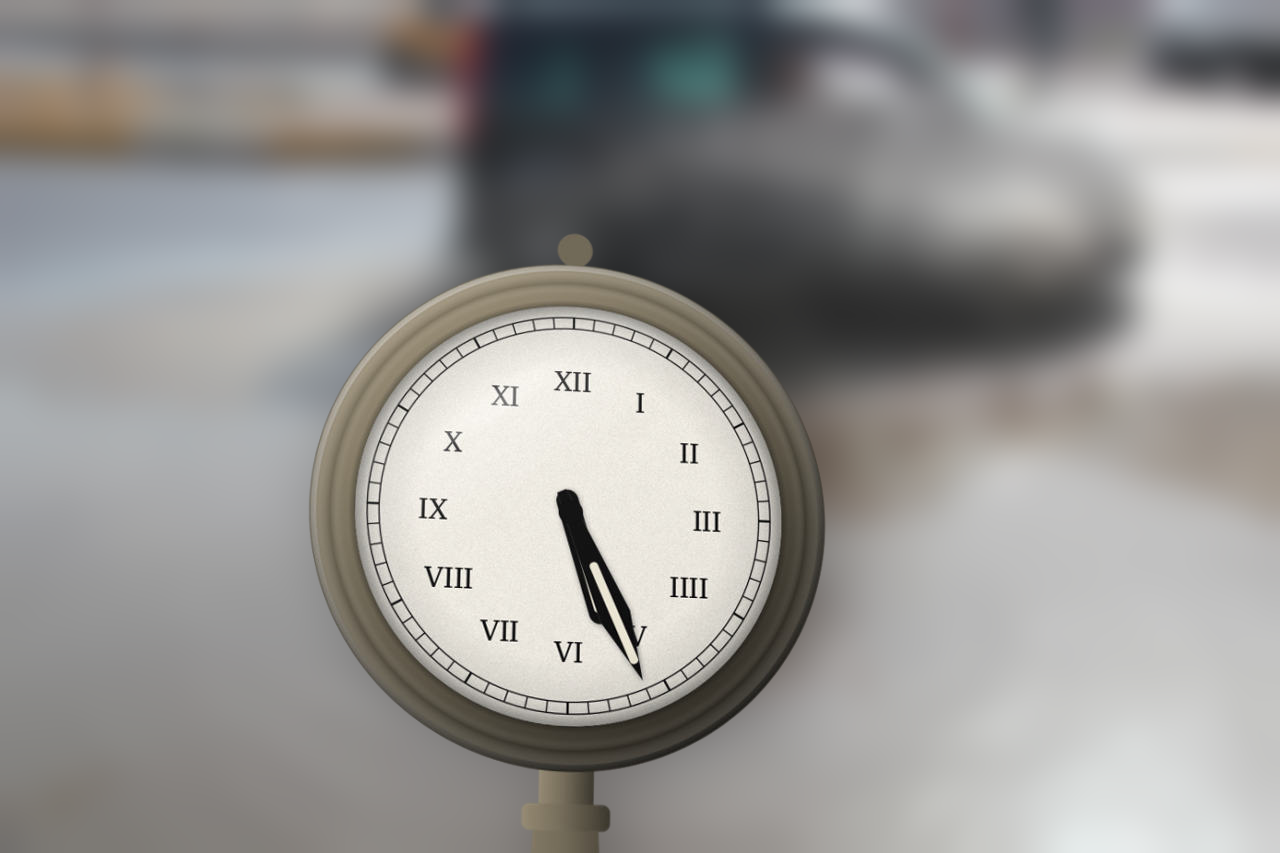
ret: 5:26
